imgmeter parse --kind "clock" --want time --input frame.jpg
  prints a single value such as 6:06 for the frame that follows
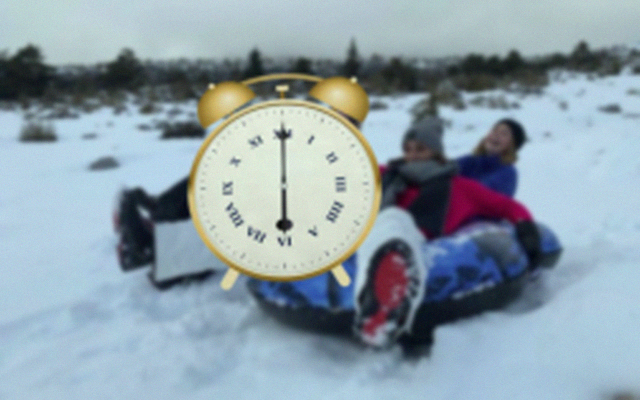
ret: 6:00
